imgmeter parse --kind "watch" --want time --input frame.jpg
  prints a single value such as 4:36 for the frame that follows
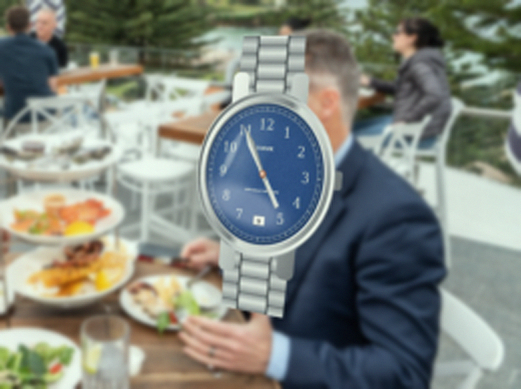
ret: 4:55
